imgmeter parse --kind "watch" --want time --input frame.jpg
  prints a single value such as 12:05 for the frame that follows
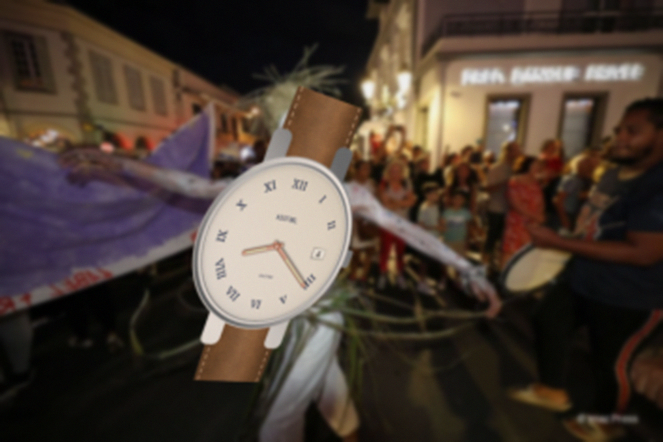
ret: 8:21
